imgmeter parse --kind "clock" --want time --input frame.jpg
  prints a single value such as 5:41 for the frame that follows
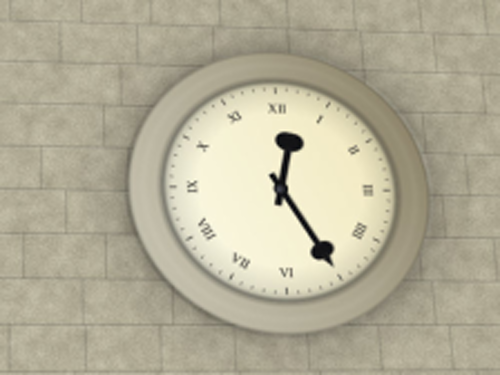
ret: 12:25
